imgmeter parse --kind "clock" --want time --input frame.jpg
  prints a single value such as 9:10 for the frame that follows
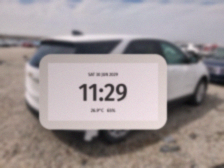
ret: 11:29
